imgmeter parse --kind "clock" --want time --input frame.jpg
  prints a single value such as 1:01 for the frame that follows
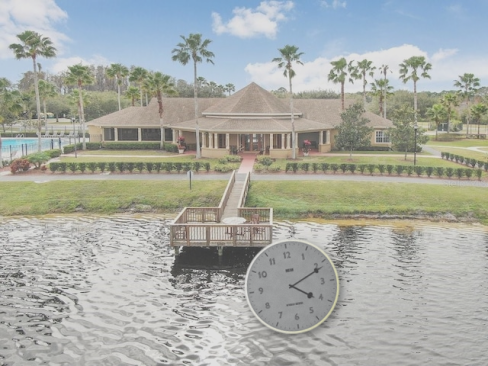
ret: 4:11
